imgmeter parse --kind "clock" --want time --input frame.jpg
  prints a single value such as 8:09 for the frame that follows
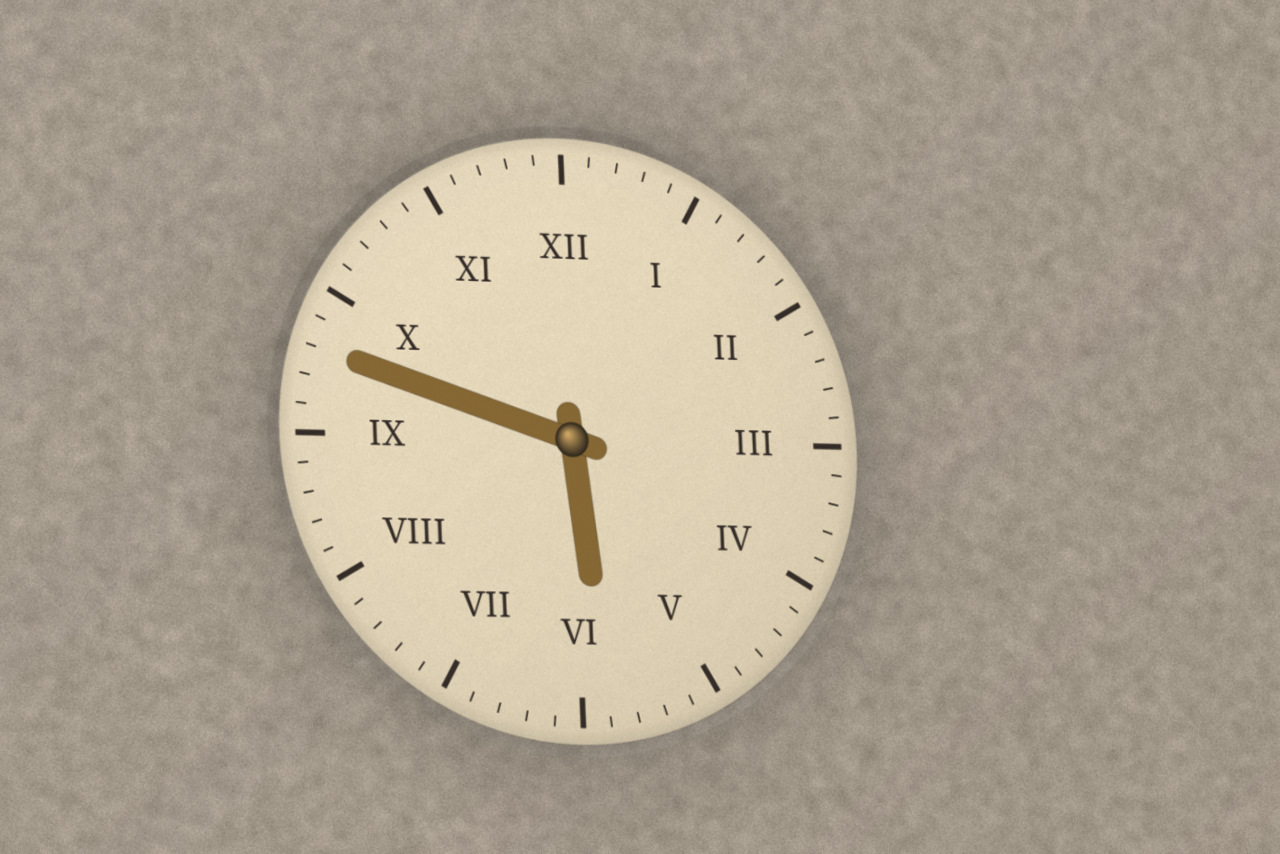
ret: 5:48
